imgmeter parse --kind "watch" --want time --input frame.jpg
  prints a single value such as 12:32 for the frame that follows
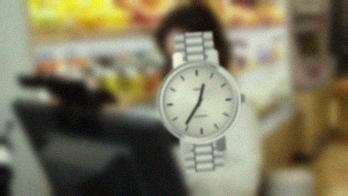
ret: 12:36
